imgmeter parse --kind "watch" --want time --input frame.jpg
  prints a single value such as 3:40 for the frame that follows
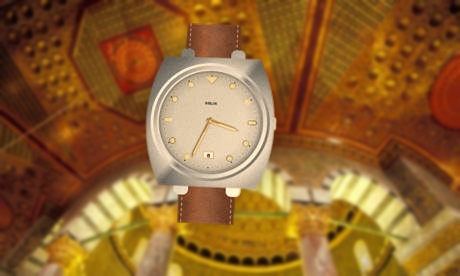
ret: 3:34
